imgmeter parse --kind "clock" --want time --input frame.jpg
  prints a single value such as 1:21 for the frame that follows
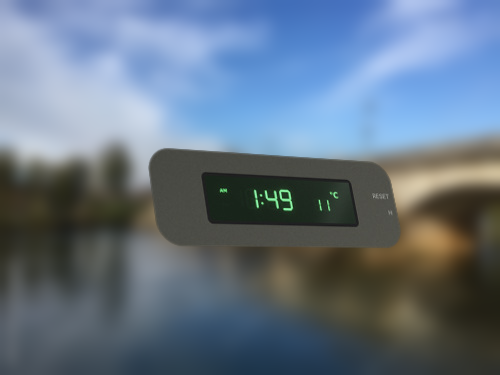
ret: 1:49
